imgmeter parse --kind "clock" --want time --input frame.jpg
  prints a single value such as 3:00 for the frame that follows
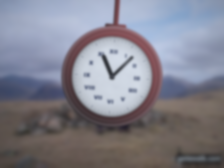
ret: 11:07
